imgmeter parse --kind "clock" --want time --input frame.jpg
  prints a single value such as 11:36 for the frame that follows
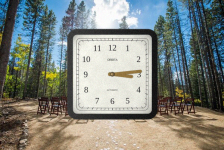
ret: 3:14
